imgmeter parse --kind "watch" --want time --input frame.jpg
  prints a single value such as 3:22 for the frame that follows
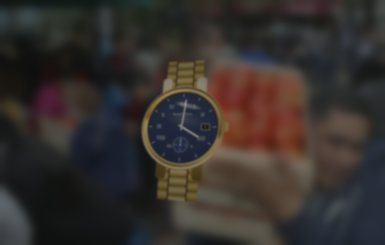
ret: 4:01
